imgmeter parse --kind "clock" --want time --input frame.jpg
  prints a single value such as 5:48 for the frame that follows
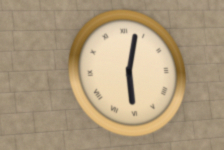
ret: 6:03
